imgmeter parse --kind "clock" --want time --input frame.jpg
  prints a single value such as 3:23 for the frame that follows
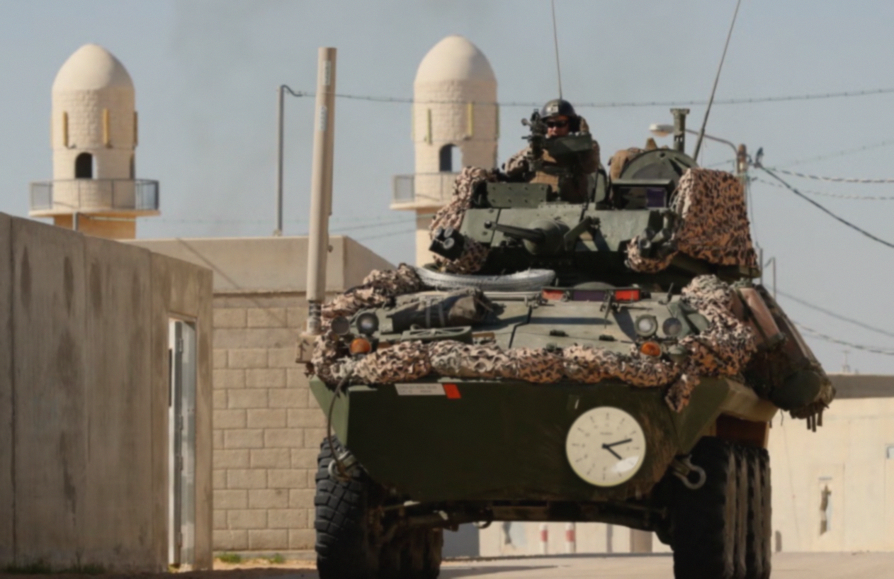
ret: 4:12
